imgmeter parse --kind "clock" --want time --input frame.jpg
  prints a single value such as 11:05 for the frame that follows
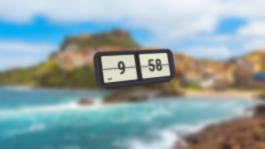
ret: 9:58
